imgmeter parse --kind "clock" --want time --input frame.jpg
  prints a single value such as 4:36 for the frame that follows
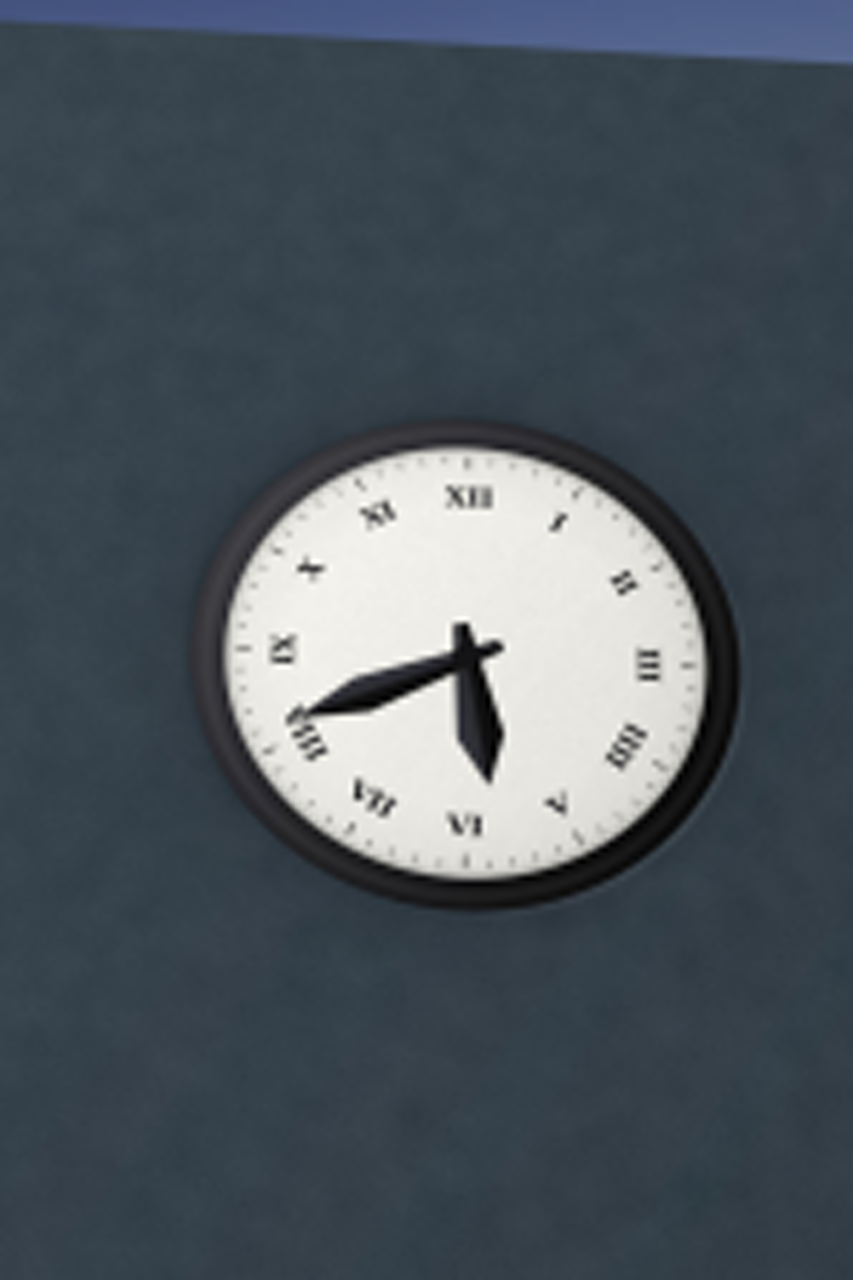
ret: 5:41
